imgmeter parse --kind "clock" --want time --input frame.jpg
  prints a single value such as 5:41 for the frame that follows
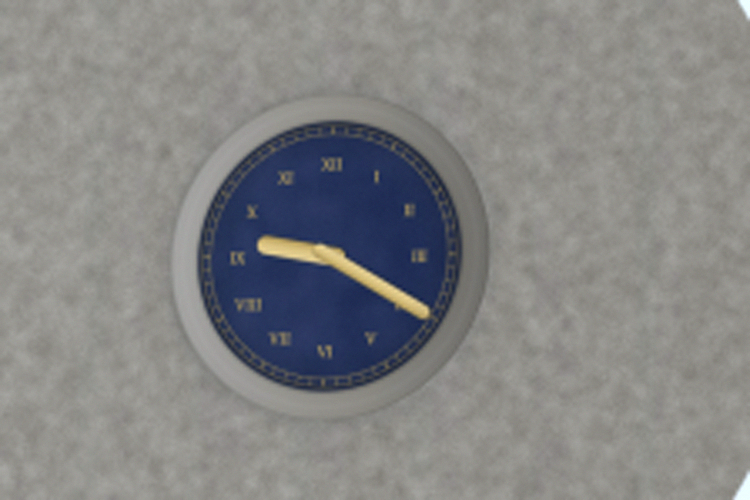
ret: 9:20
